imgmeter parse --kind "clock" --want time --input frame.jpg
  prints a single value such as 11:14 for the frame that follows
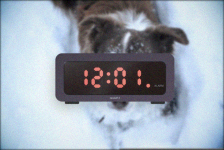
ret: 12:01
